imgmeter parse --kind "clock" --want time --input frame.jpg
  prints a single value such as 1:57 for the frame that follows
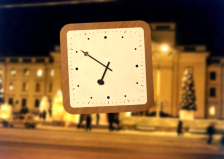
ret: 6:51
